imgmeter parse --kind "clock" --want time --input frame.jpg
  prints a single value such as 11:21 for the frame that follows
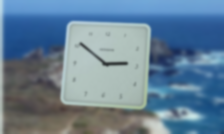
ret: 2:51
